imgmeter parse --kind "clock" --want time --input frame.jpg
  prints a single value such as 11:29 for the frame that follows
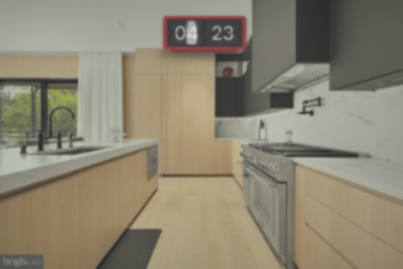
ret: 4:23
